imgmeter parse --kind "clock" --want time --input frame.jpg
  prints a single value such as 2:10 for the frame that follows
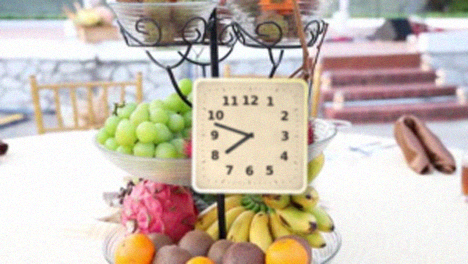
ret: 7:48
